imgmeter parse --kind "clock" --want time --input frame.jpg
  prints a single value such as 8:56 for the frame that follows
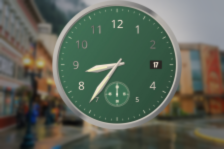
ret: 8:36
